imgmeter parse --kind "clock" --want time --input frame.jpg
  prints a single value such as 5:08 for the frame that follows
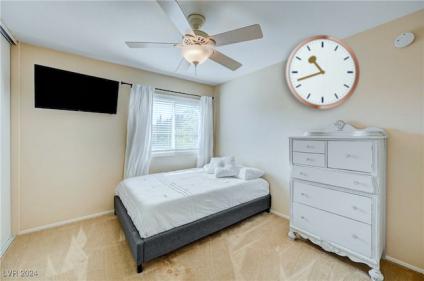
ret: 10:42
